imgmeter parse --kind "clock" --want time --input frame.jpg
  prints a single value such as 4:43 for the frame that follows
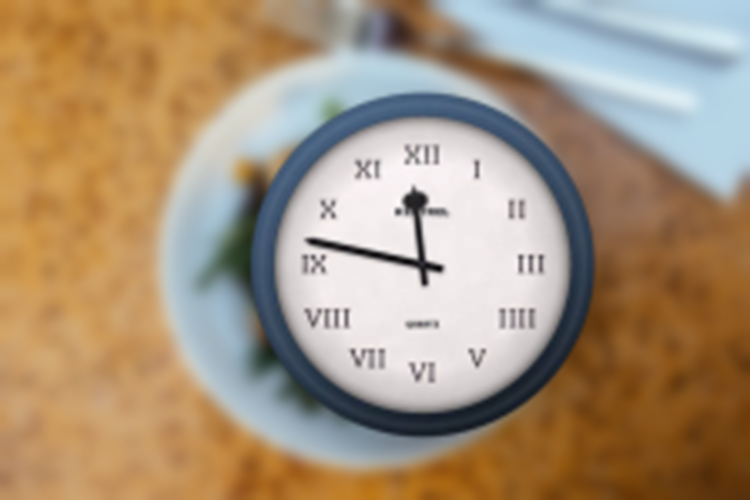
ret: 11:47
